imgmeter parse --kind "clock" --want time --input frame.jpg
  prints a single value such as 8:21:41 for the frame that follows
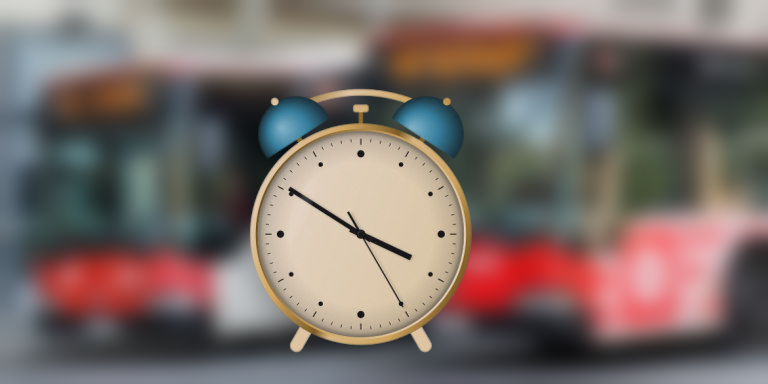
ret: 3:50:25
